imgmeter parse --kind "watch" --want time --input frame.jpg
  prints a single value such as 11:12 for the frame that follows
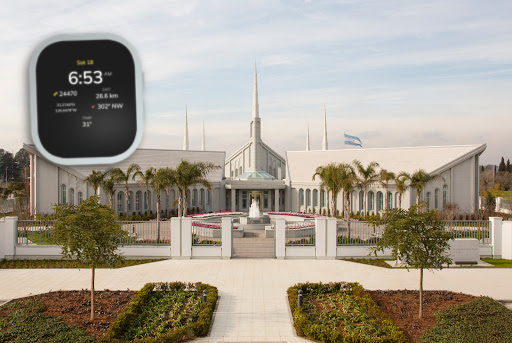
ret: 6:53
